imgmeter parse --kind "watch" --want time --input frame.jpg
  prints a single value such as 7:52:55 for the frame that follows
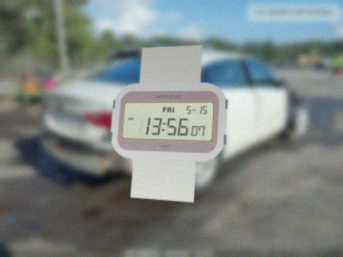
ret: 13:56:07
